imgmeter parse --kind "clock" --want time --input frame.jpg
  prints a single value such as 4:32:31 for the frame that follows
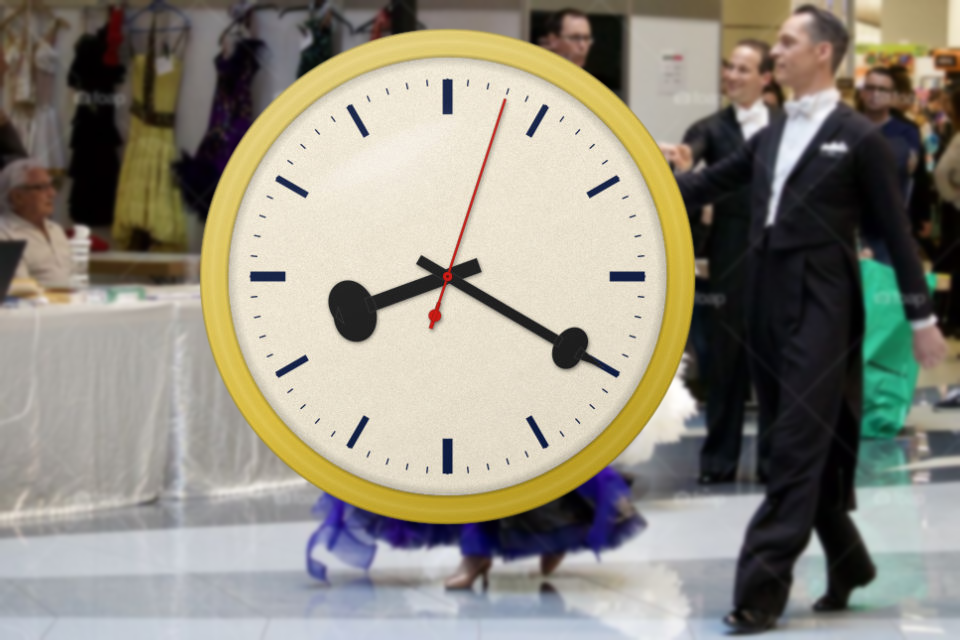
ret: 8:20:03
